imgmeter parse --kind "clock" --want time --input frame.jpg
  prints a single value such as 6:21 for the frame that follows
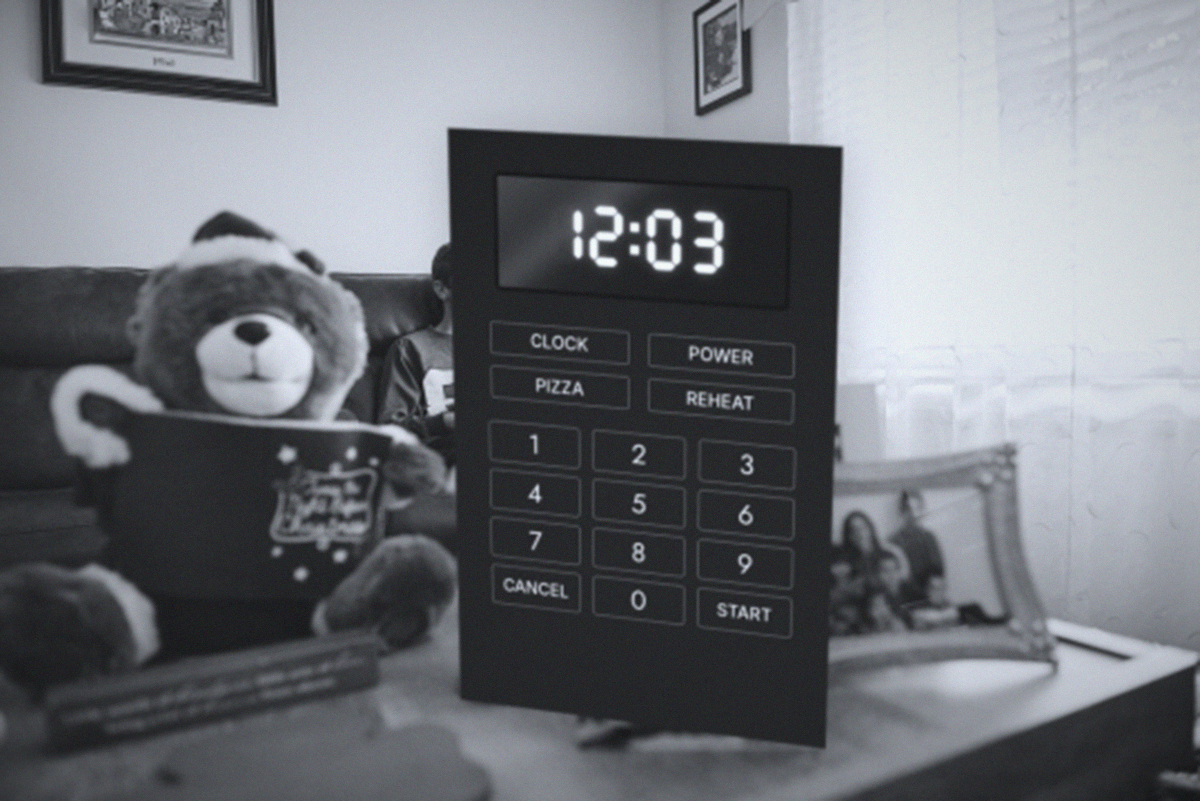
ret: 12:03
